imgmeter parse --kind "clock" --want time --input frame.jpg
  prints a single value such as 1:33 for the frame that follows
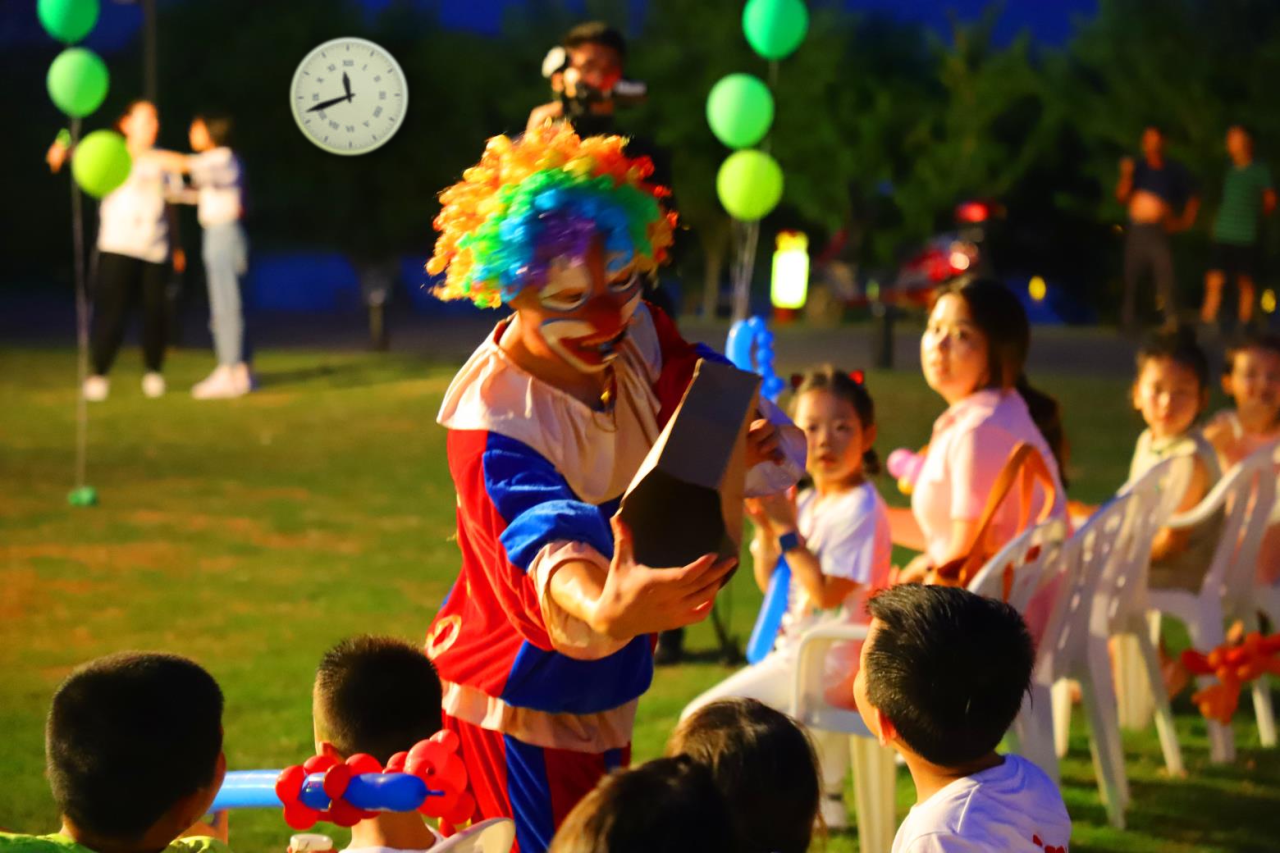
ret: 11:42
